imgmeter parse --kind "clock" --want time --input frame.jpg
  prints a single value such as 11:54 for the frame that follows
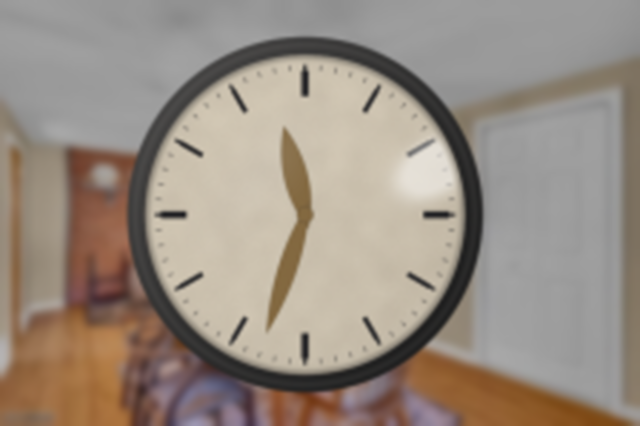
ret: 11:33
